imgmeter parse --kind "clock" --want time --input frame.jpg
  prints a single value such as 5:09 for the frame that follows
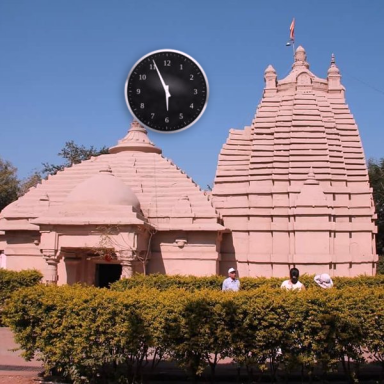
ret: 5:56
